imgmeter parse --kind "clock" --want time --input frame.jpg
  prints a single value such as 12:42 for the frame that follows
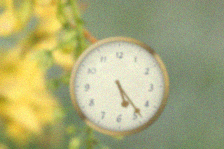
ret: 5:24
